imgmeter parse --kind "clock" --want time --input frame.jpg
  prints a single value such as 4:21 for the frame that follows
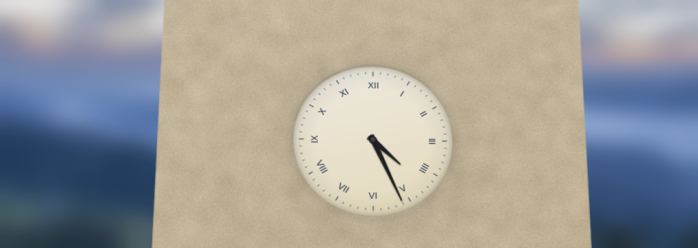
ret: 4:26
